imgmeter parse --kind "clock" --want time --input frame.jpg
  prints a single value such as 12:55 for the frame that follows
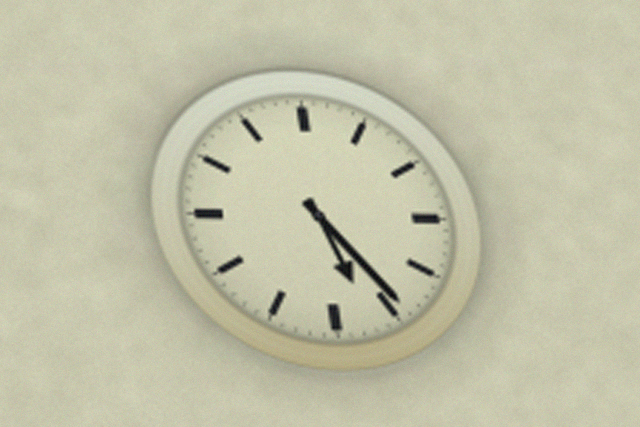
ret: 5:24
